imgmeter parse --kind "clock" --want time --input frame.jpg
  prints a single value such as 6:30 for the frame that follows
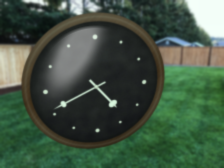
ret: 4:41
